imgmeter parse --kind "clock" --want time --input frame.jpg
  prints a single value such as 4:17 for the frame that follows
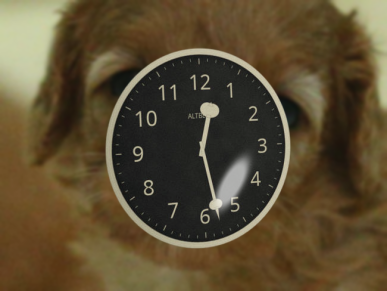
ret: 12:28
